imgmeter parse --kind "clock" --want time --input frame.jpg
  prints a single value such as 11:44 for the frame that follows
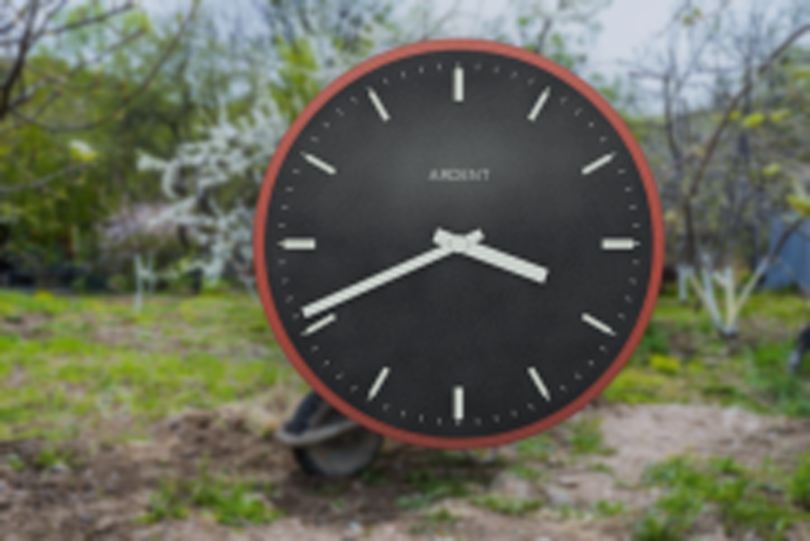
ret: 3:41
